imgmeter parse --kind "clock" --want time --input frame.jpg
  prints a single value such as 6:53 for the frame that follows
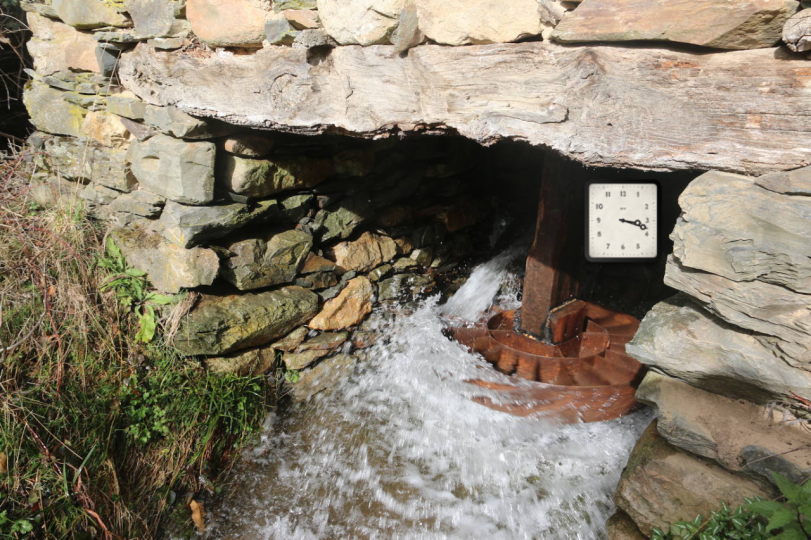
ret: 3:18
